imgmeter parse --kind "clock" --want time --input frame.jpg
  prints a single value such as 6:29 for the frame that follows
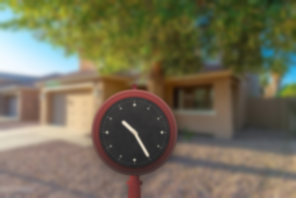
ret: 10:25
